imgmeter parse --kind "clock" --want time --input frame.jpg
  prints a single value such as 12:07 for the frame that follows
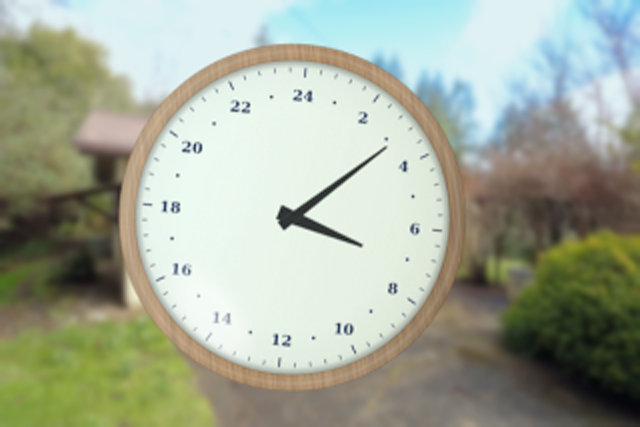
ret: 7:08
